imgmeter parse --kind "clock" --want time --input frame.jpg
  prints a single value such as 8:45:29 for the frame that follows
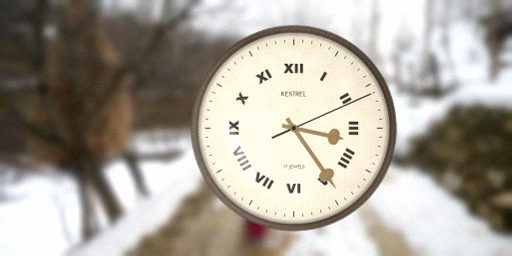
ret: 3:24:11
